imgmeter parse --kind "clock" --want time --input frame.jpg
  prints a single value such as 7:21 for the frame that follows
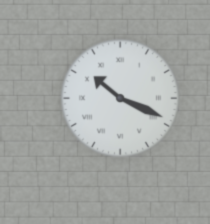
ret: 10:19
